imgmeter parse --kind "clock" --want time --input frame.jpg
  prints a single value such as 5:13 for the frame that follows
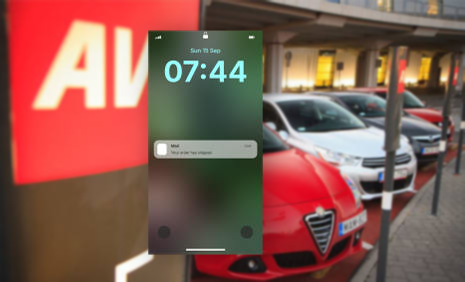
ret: 7:44
